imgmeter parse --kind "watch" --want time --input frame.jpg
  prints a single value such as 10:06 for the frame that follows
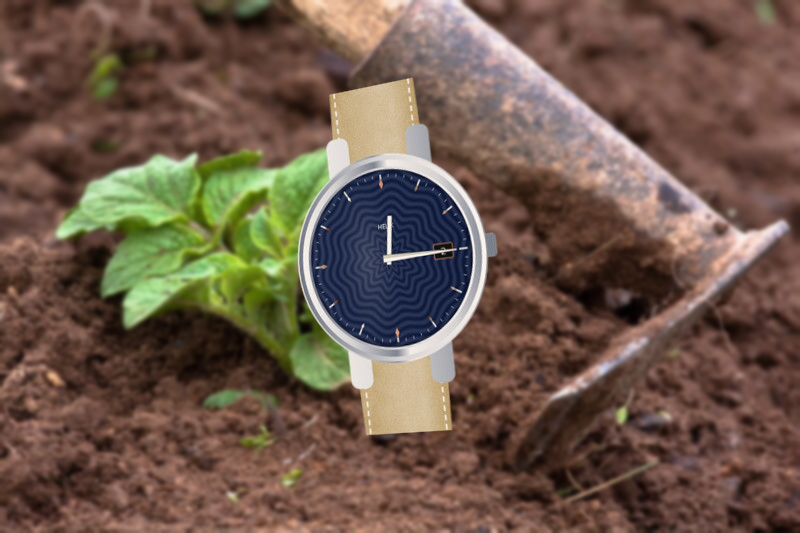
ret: 12:15
